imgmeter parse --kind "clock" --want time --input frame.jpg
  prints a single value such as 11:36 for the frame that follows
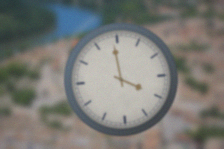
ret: 3:59
